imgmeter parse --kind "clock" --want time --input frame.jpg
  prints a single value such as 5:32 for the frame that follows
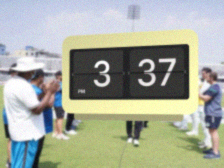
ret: 3:37
